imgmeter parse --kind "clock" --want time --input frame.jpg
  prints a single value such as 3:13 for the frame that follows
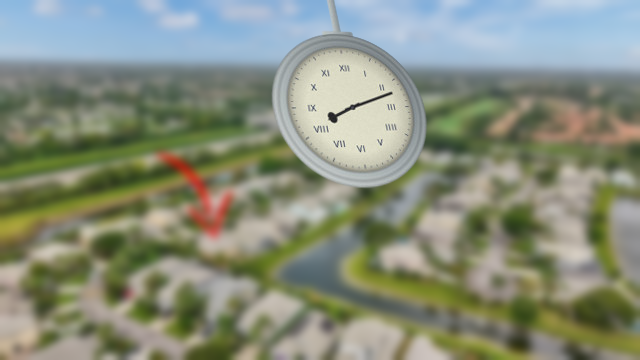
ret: 8:12
